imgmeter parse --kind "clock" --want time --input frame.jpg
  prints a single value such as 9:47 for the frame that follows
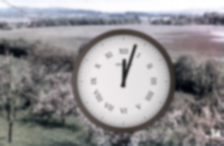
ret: 12:03
